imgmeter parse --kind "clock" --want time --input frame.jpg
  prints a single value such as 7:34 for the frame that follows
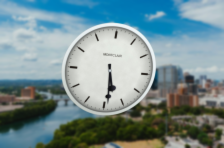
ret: 5:29
